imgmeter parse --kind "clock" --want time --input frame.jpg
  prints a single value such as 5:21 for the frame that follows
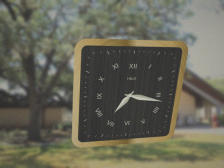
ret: 7:17
